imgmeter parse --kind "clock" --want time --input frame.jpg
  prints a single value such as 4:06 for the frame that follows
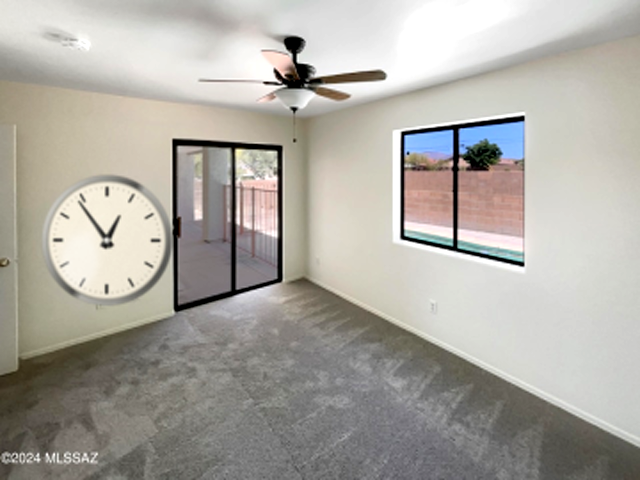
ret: 12:54
